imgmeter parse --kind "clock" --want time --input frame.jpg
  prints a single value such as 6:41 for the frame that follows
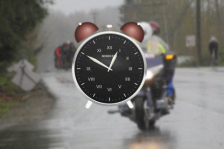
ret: 12:50
